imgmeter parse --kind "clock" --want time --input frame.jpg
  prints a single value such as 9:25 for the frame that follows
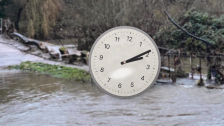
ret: 2:09
